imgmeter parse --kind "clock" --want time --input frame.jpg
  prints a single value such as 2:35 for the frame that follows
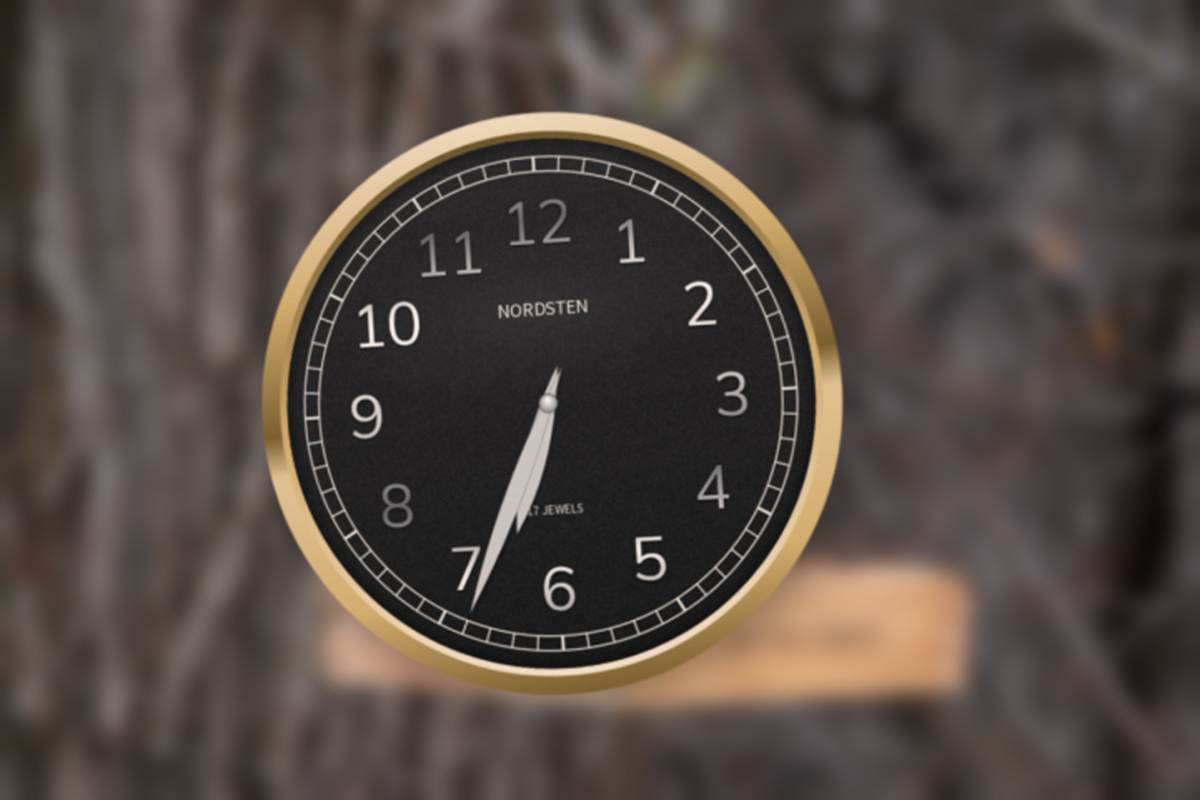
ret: 6:34
